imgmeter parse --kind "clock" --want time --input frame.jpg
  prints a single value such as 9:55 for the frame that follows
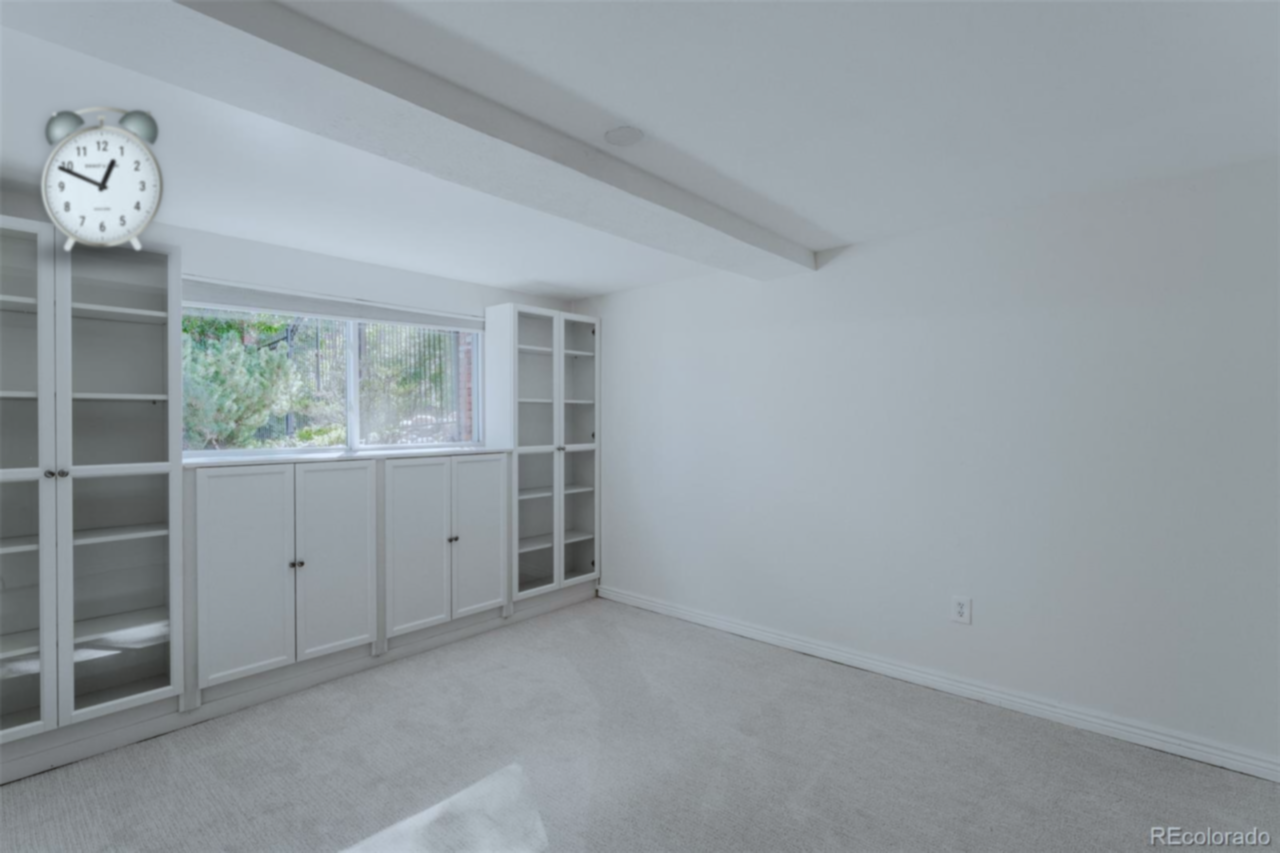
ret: 12:49
